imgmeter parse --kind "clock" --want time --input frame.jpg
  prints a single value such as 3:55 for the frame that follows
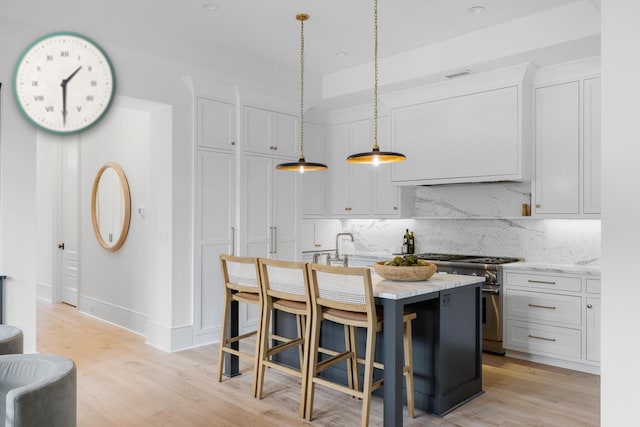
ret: 1:30
